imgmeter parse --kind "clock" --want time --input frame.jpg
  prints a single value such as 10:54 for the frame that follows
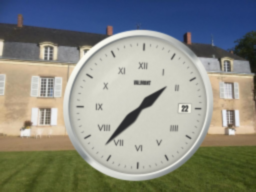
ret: 1:37
